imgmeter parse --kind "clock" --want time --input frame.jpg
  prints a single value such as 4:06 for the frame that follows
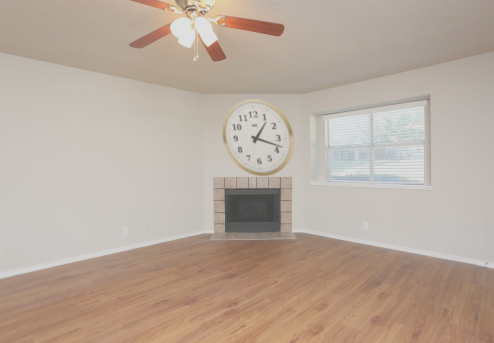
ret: 1:18
